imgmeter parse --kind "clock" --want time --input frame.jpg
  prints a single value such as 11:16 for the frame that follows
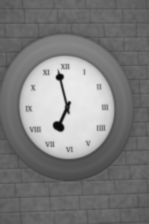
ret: 6:58
